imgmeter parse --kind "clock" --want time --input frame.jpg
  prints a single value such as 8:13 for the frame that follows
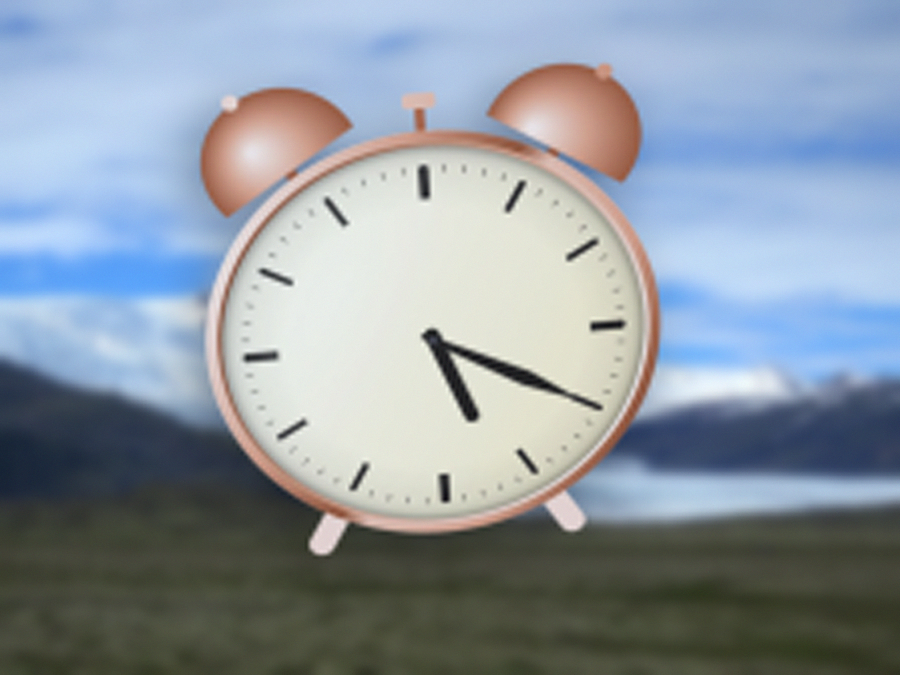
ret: 5:20
